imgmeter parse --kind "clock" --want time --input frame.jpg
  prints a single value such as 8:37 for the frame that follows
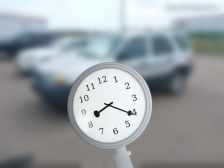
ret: 8:21
